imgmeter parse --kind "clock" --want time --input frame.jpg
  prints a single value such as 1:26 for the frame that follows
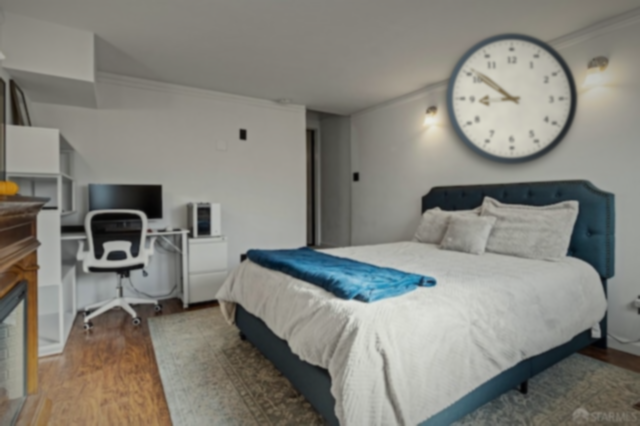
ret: 8:51
